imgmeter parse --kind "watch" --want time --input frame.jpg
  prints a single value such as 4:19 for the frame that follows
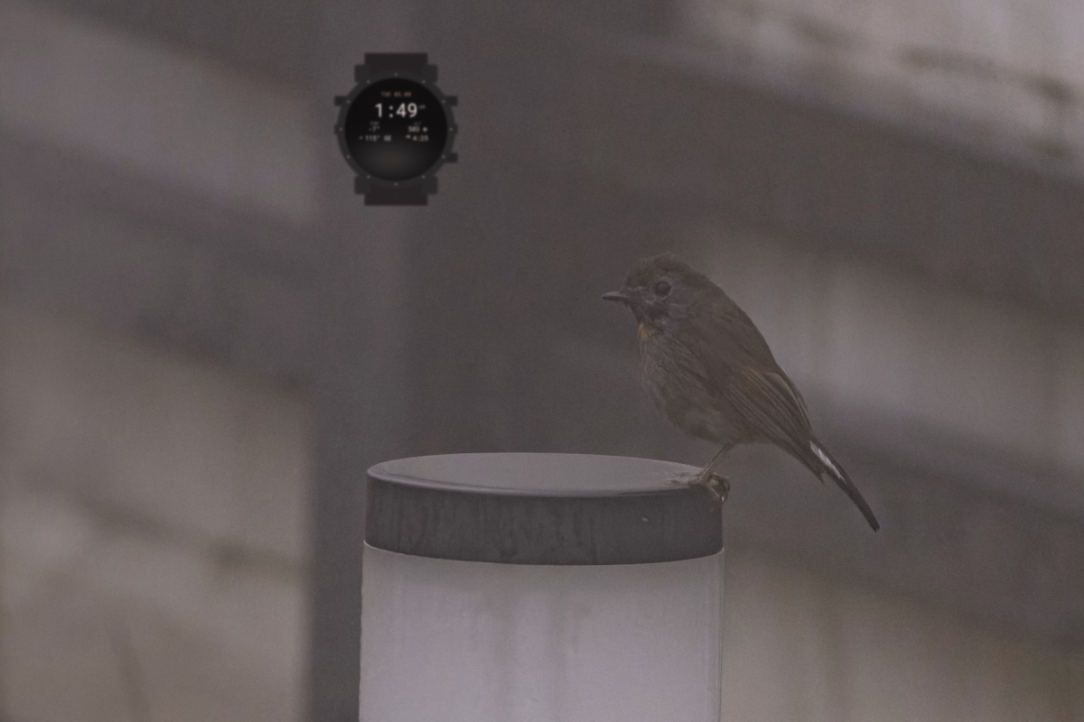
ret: 1:49
